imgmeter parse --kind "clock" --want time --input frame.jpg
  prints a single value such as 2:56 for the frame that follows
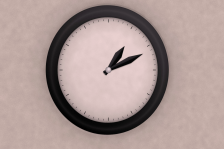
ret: 1:11
